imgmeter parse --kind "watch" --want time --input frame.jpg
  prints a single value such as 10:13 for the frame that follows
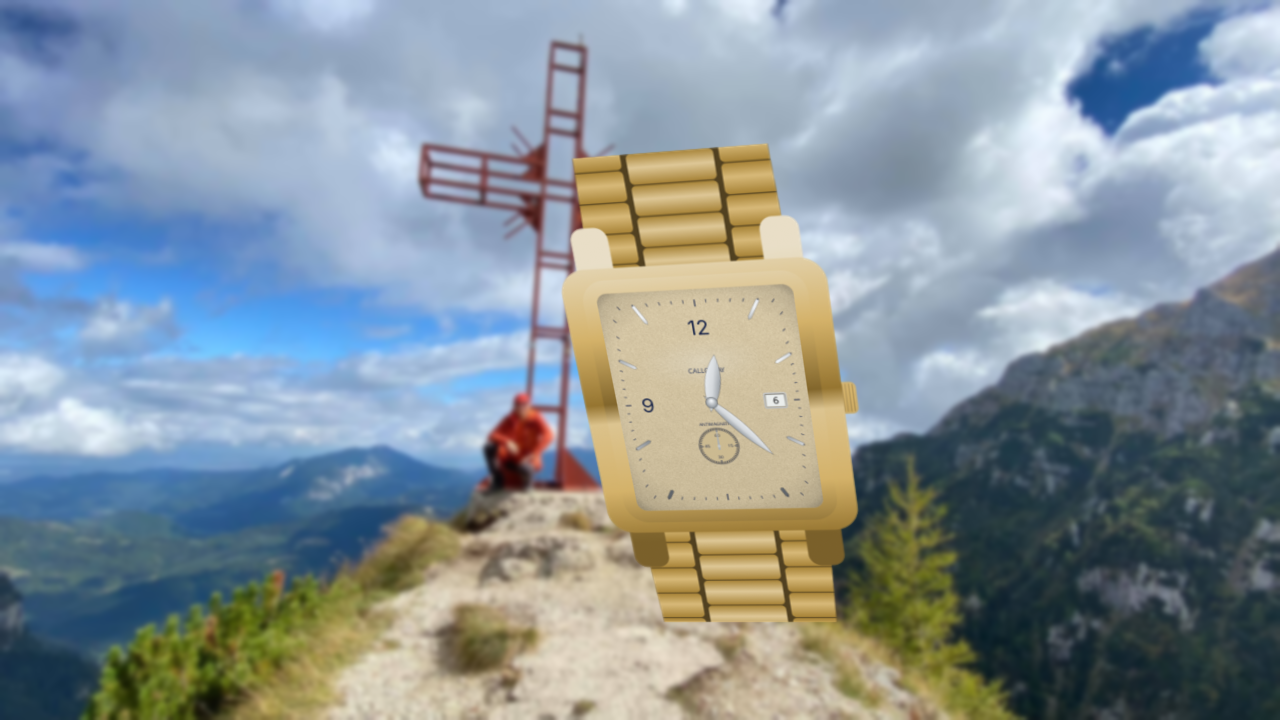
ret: 12:23
